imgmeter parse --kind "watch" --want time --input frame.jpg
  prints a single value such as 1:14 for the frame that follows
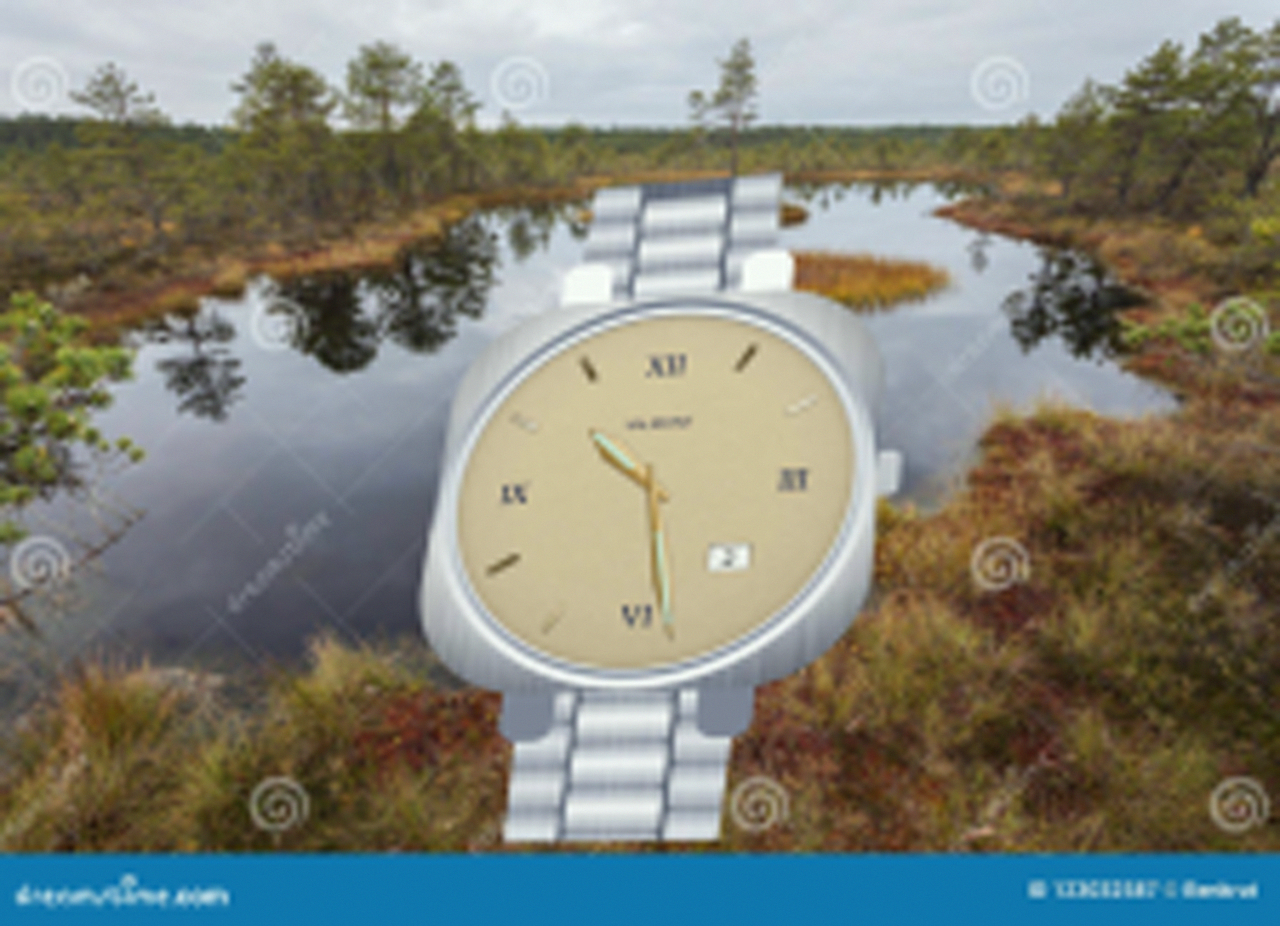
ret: 10:28
